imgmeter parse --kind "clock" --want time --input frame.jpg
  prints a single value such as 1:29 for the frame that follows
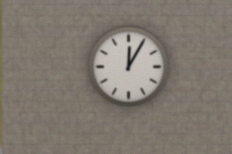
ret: 12:05
